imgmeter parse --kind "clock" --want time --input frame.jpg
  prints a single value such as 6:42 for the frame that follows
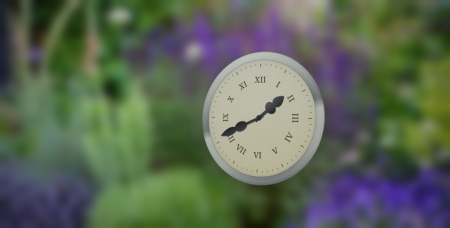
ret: 1:41
